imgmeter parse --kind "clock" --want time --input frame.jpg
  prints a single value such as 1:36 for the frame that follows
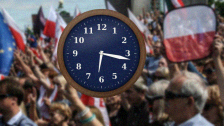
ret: 6:17
